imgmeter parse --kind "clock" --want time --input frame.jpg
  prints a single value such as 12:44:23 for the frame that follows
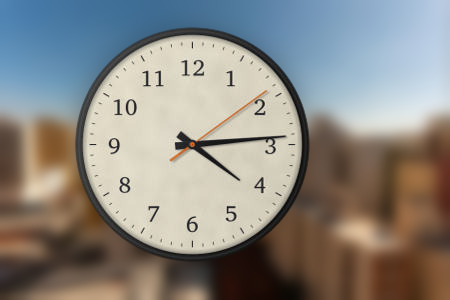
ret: 4:14:09
